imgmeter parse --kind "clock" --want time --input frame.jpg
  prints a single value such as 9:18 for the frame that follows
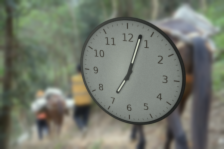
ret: 7:03
